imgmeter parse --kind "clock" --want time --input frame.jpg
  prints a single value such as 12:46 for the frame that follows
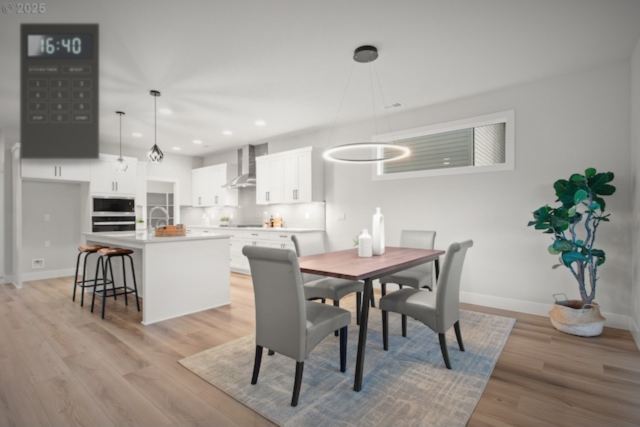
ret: 16:40
